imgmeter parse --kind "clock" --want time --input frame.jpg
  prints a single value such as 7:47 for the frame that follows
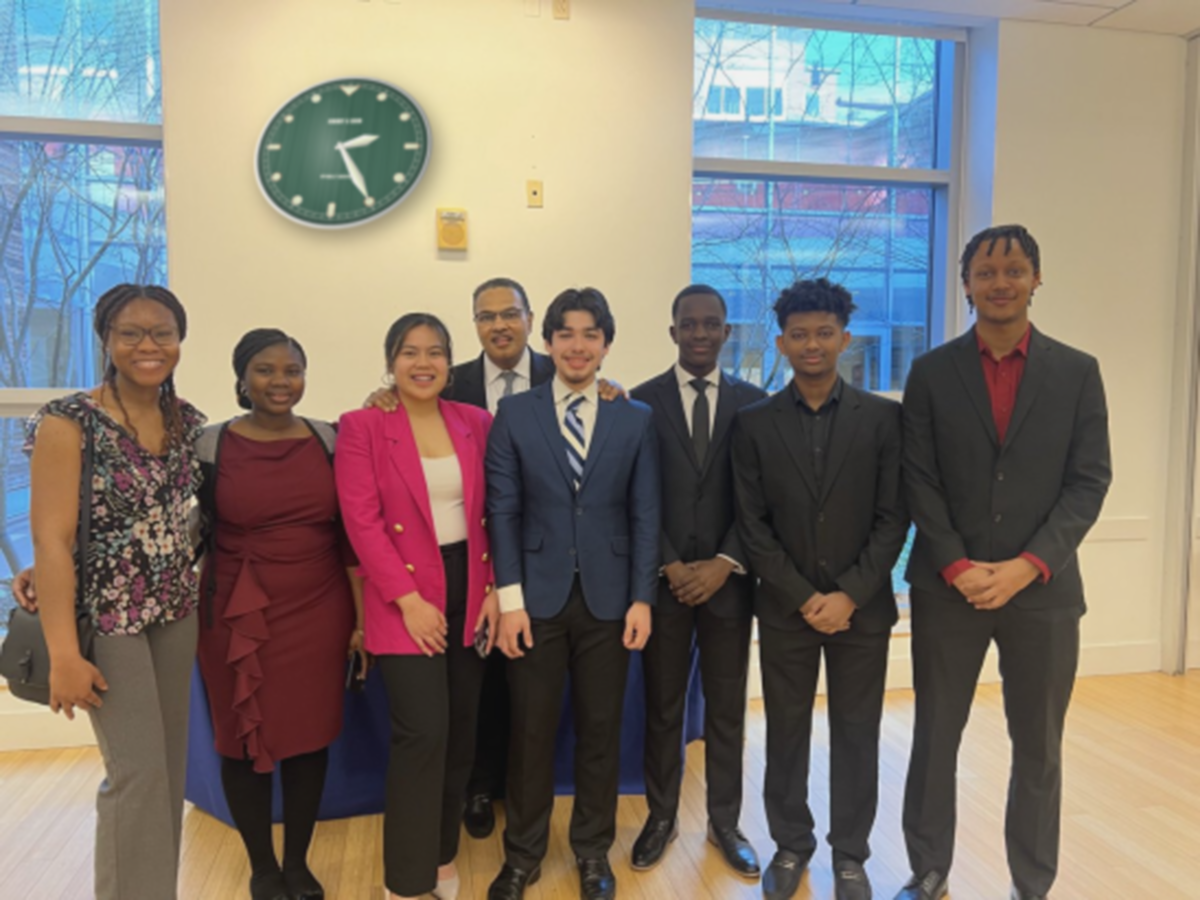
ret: 2:25
